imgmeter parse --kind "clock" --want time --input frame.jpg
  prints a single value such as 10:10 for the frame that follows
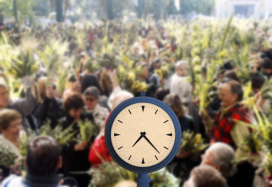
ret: 7:23
